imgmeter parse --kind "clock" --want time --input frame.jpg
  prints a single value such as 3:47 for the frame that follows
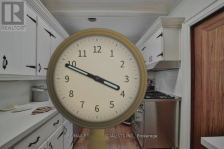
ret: 3:49
